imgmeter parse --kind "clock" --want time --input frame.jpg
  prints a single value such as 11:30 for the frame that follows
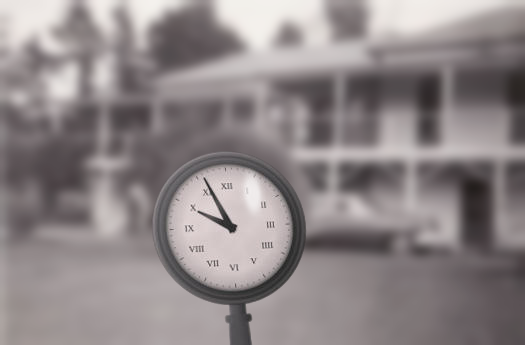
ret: 9:56
